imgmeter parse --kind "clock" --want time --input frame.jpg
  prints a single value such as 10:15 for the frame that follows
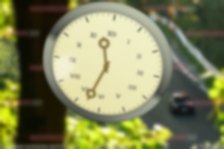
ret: 11:33
